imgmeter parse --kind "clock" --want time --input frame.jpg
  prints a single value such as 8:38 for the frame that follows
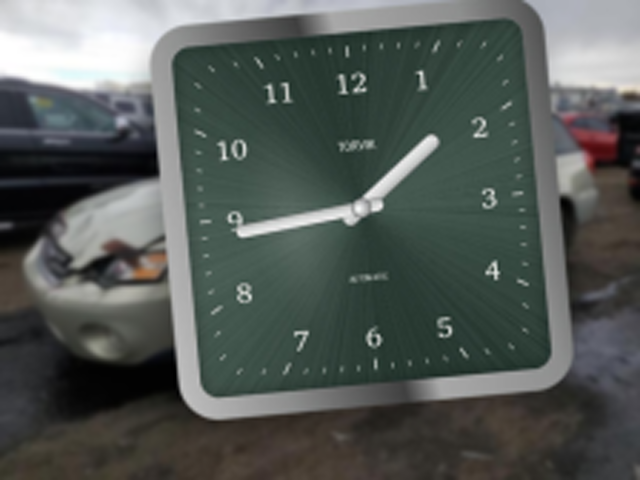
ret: 1:44
